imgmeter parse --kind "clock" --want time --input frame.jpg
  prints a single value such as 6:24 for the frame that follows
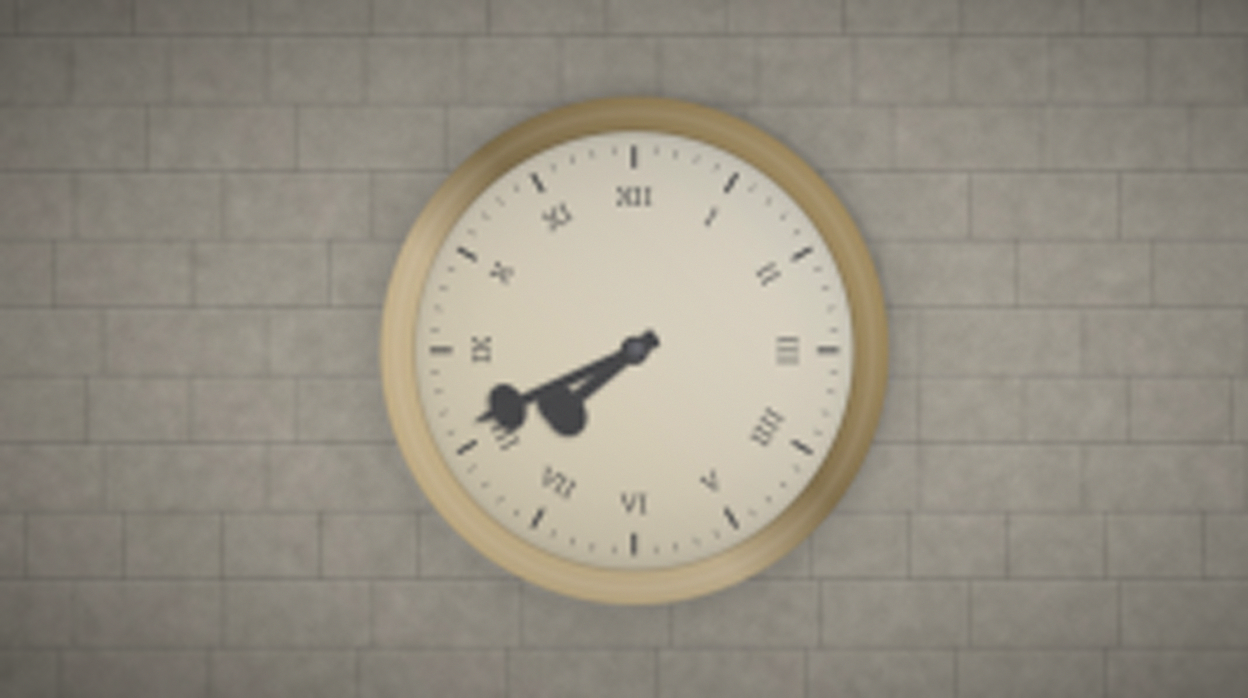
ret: 7:41
